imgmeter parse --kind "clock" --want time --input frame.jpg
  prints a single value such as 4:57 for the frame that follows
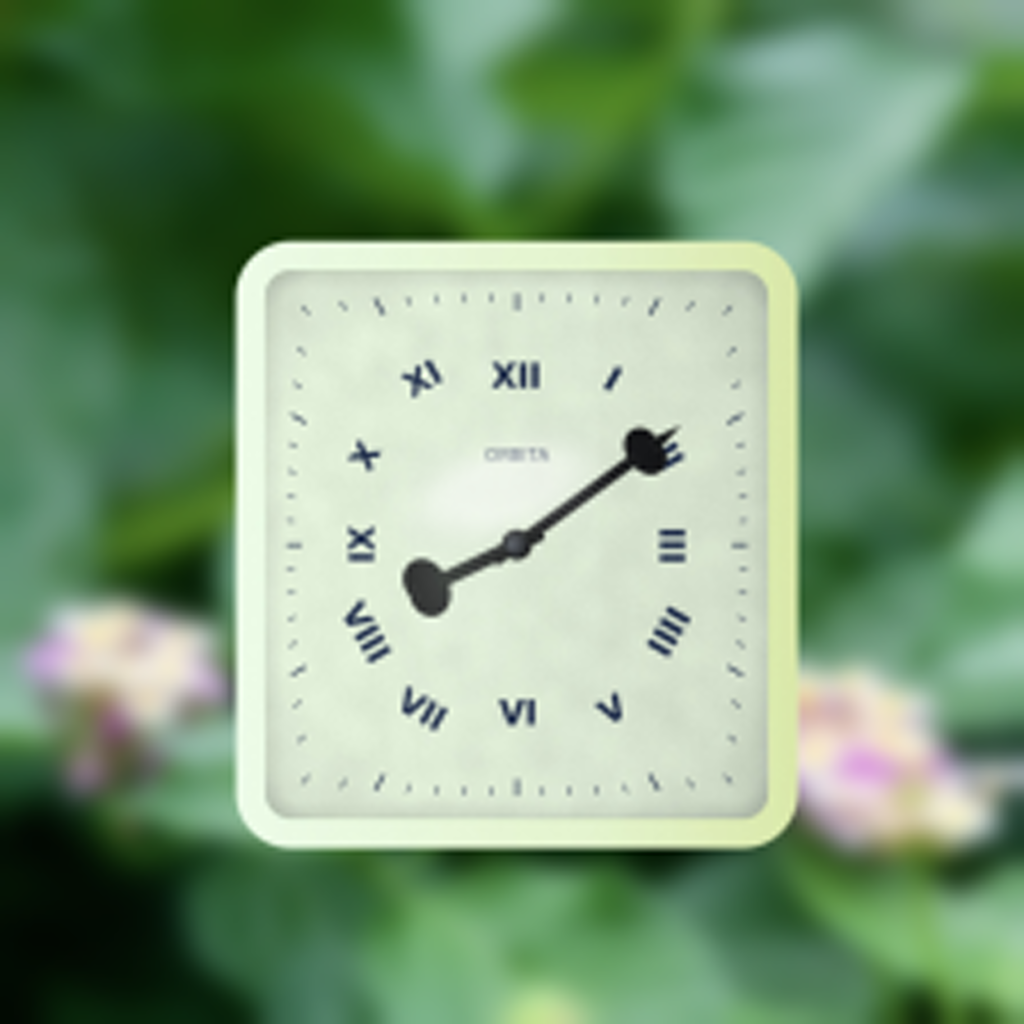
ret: 8:09
